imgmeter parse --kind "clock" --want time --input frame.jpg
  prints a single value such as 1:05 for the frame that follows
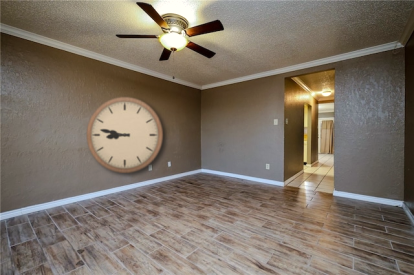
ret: 8:47
